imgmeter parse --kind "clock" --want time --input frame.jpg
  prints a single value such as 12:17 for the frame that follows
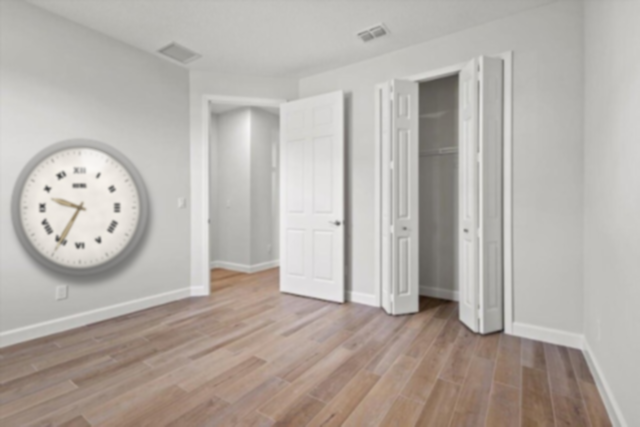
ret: 9:35
